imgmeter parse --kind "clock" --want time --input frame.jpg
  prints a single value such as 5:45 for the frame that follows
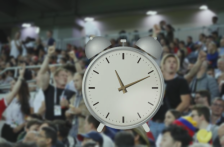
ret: 11:11
